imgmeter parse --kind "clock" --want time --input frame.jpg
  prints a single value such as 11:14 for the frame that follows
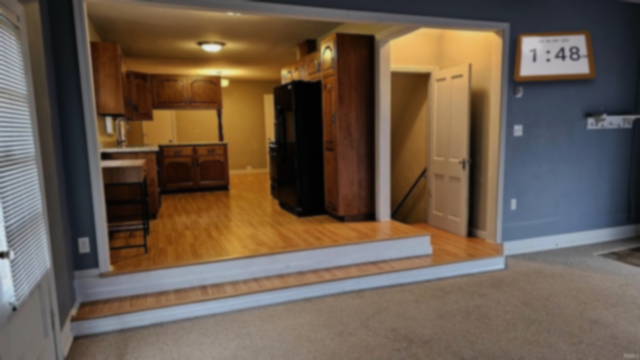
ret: 1:48
